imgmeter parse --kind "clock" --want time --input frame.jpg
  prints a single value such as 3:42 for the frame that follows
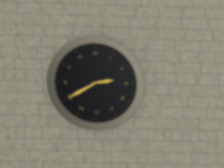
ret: 2:40
